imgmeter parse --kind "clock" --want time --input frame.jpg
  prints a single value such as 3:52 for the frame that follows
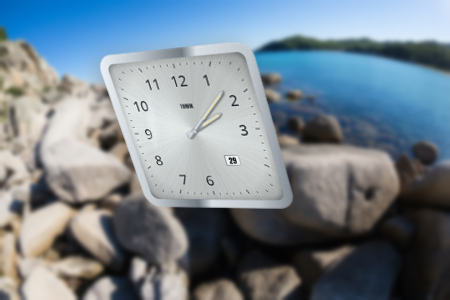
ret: 2:08
